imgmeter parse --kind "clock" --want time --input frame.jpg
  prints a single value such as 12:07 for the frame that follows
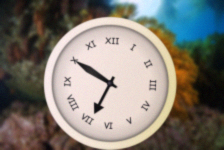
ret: 6:50
